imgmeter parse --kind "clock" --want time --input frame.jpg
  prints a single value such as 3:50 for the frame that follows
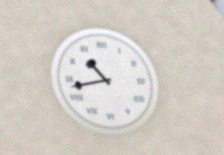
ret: 10:43
